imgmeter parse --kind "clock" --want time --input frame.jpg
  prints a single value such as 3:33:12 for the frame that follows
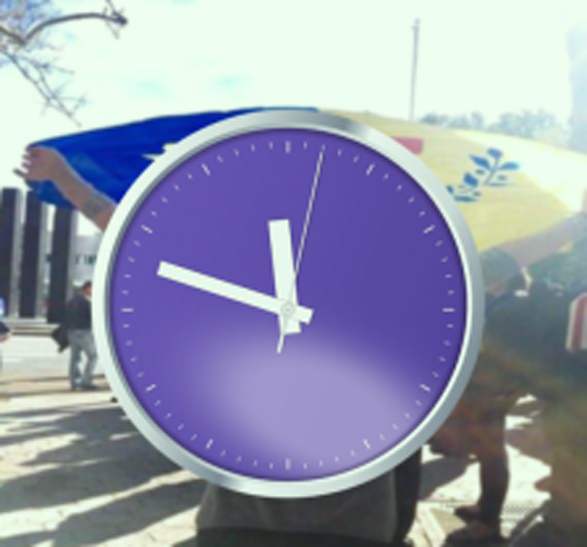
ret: 11:48:02
